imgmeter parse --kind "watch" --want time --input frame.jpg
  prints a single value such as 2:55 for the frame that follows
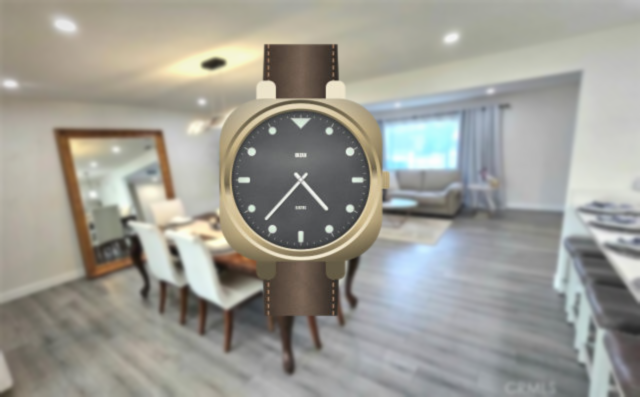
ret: 4:37
